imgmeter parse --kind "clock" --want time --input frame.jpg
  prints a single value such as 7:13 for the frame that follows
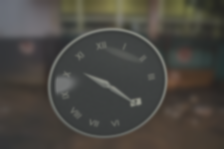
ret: 10:23
